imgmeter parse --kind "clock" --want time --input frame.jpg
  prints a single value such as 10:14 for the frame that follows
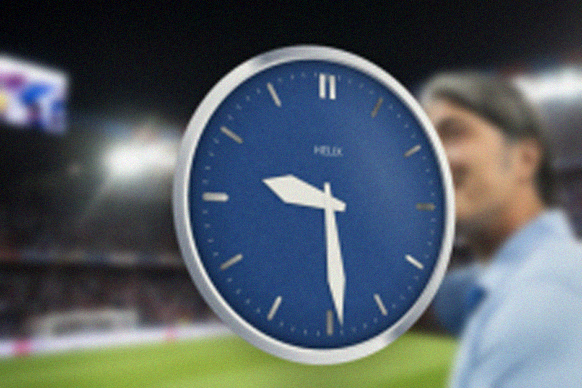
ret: 9:29
